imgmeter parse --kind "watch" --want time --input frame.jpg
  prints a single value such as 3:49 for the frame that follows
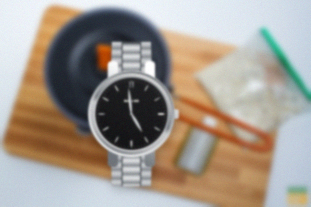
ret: 4:59
